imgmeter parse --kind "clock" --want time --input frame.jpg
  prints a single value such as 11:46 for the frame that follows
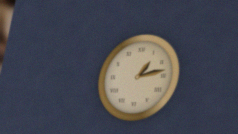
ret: 1:13
